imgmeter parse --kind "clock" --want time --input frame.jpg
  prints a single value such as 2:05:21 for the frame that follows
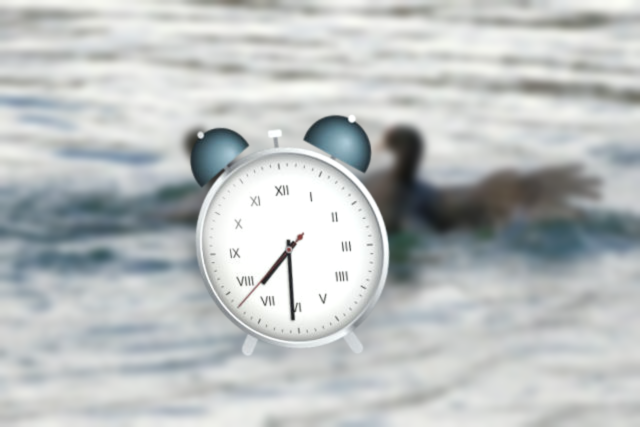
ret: 7:30:38
